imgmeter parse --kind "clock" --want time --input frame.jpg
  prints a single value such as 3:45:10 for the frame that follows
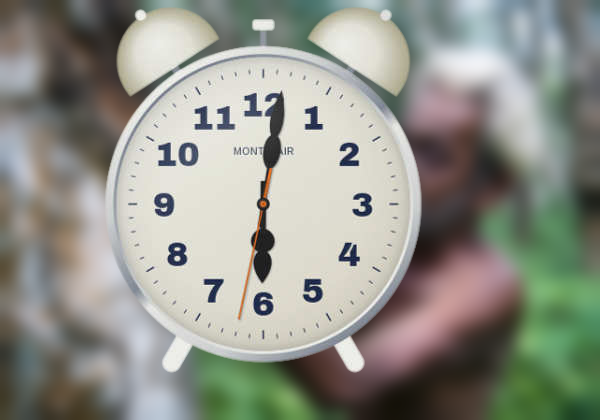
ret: 6:01:32
